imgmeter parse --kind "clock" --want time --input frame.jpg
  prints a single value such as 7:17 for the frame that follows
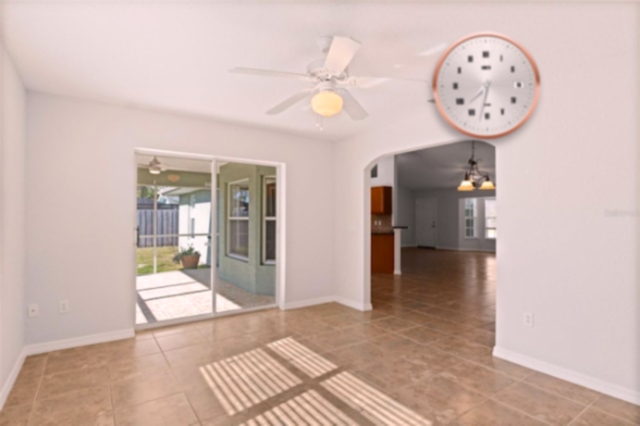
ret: 7:32
